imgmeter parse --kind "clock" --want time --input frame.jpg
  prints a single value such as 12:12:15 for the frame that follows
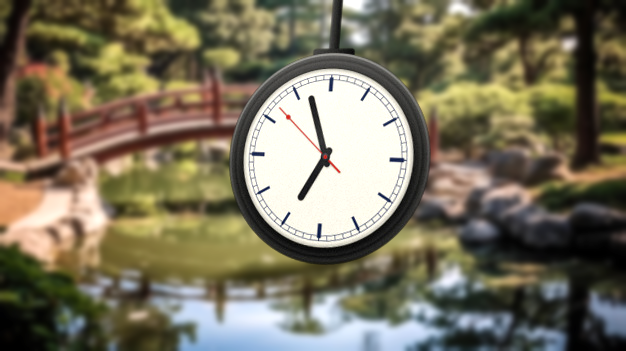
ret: 6:56:52
